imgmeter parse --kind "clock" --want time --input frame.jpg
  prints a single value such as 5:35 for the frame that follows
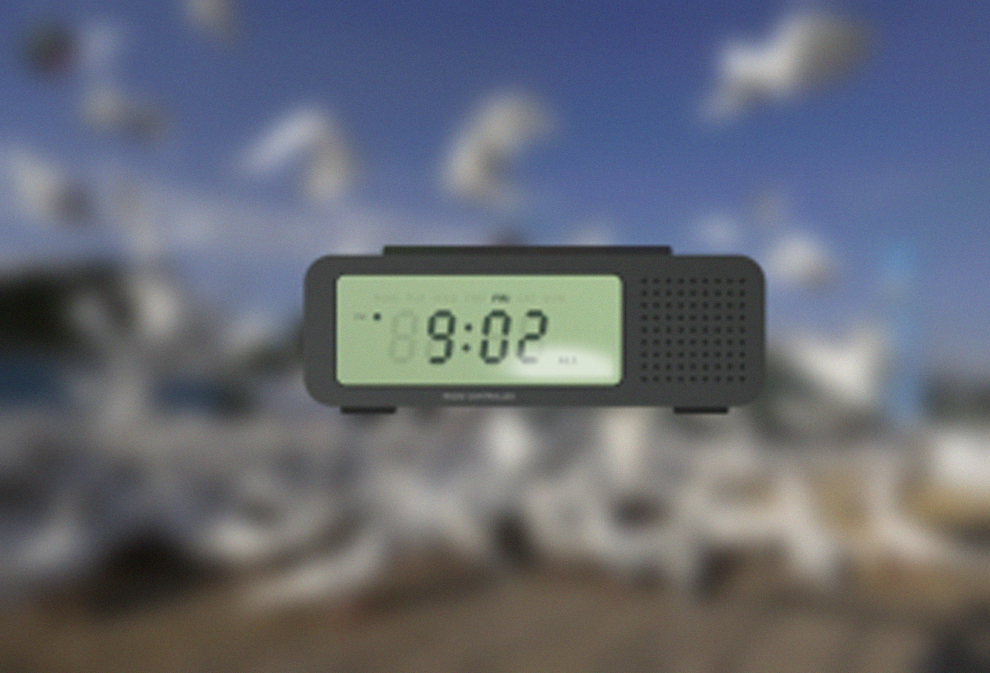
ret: 9:02
